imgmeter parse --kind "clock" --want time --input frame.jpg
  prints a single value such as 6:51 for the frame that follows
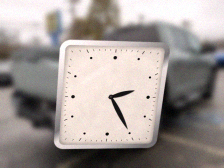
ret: 2:25
